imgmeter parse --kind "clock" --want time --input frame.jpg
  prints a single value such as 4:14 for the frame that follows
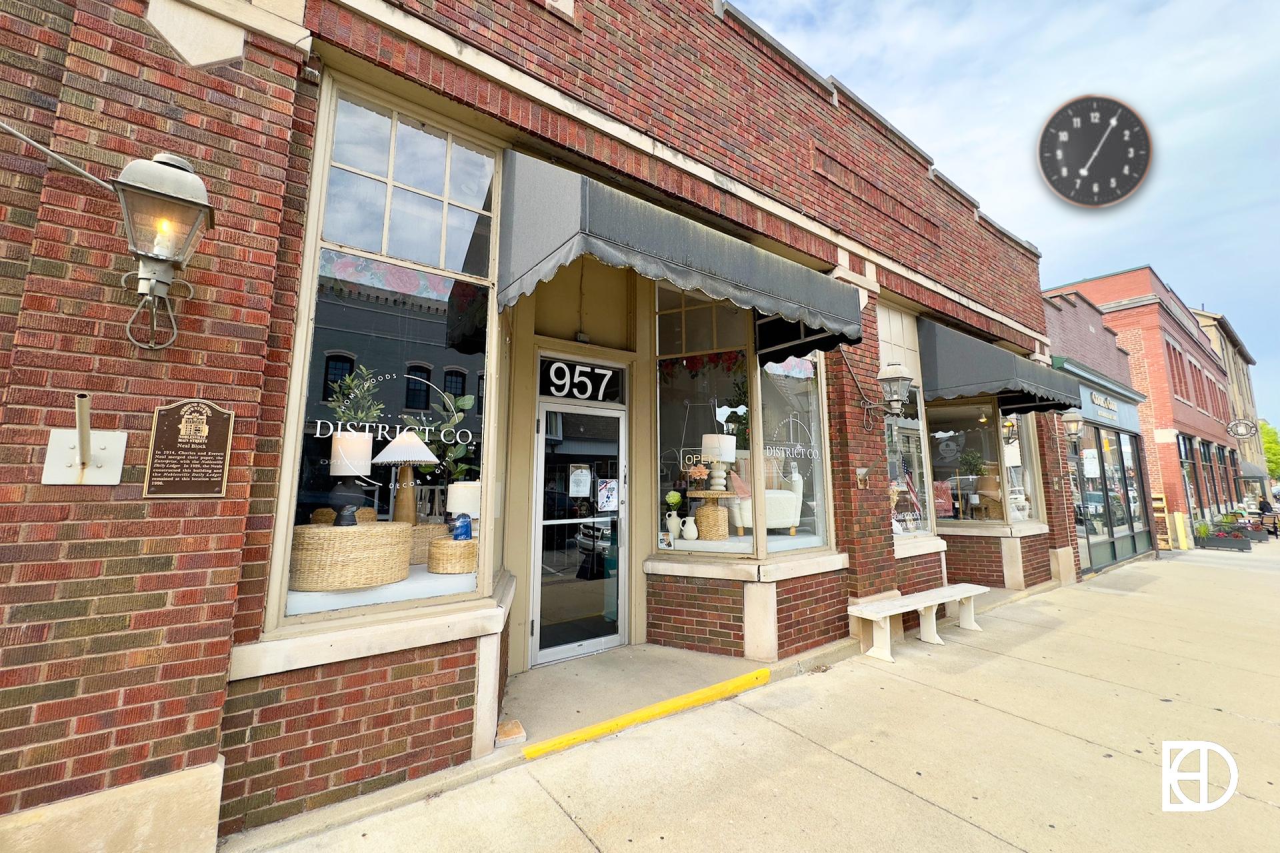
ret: 7:05
